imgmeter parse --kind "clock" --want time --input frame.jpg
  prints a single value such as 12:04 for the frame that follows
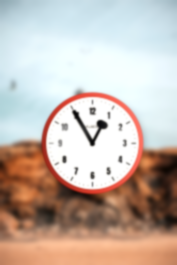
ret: 12:55
